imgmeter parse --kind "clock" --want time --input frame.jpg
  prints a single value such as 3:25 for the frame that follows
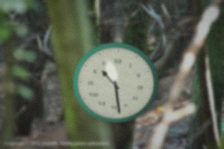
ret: 10:28
